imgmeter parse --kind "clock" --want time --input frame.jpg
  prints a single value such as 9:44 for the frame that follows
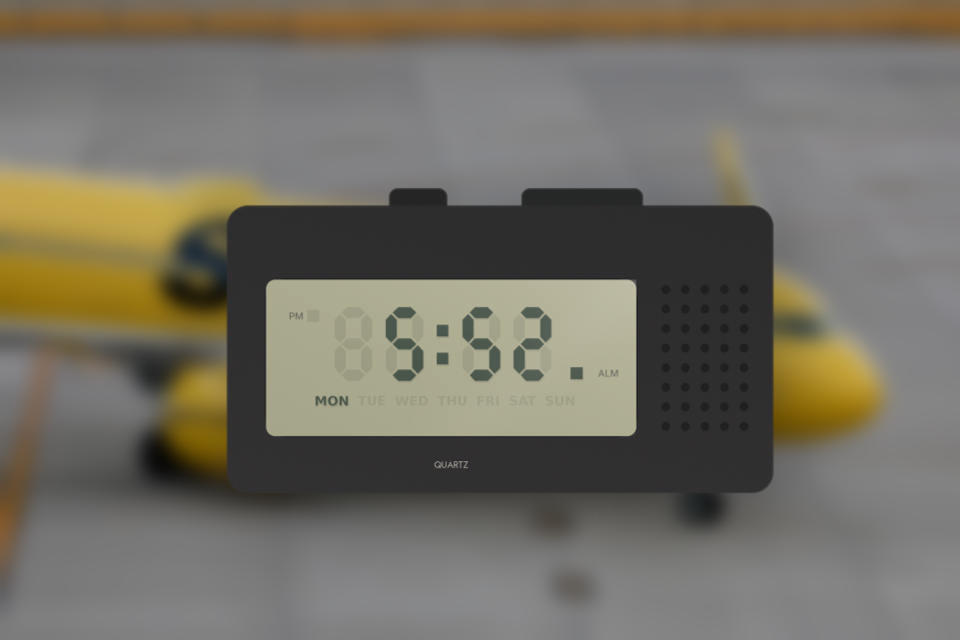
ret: 5:52
